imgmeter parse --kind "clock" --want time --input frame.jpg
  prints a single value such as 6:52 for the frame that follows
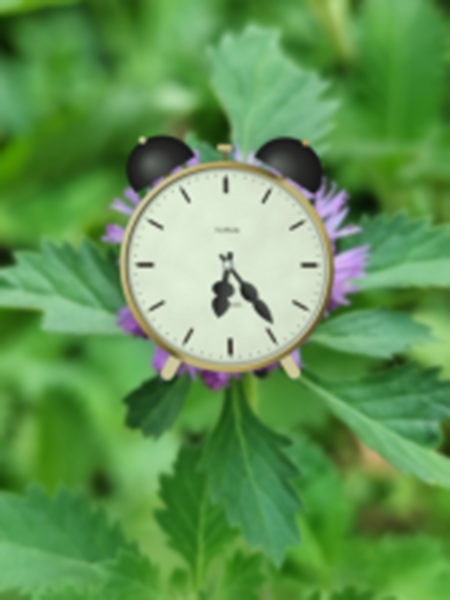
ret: 6:24
